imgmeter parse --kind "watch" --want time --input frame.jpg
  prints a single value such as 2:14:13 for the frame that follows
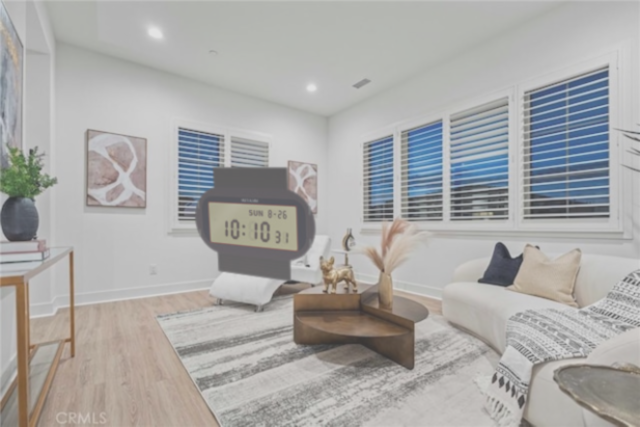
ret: 10:10:31
